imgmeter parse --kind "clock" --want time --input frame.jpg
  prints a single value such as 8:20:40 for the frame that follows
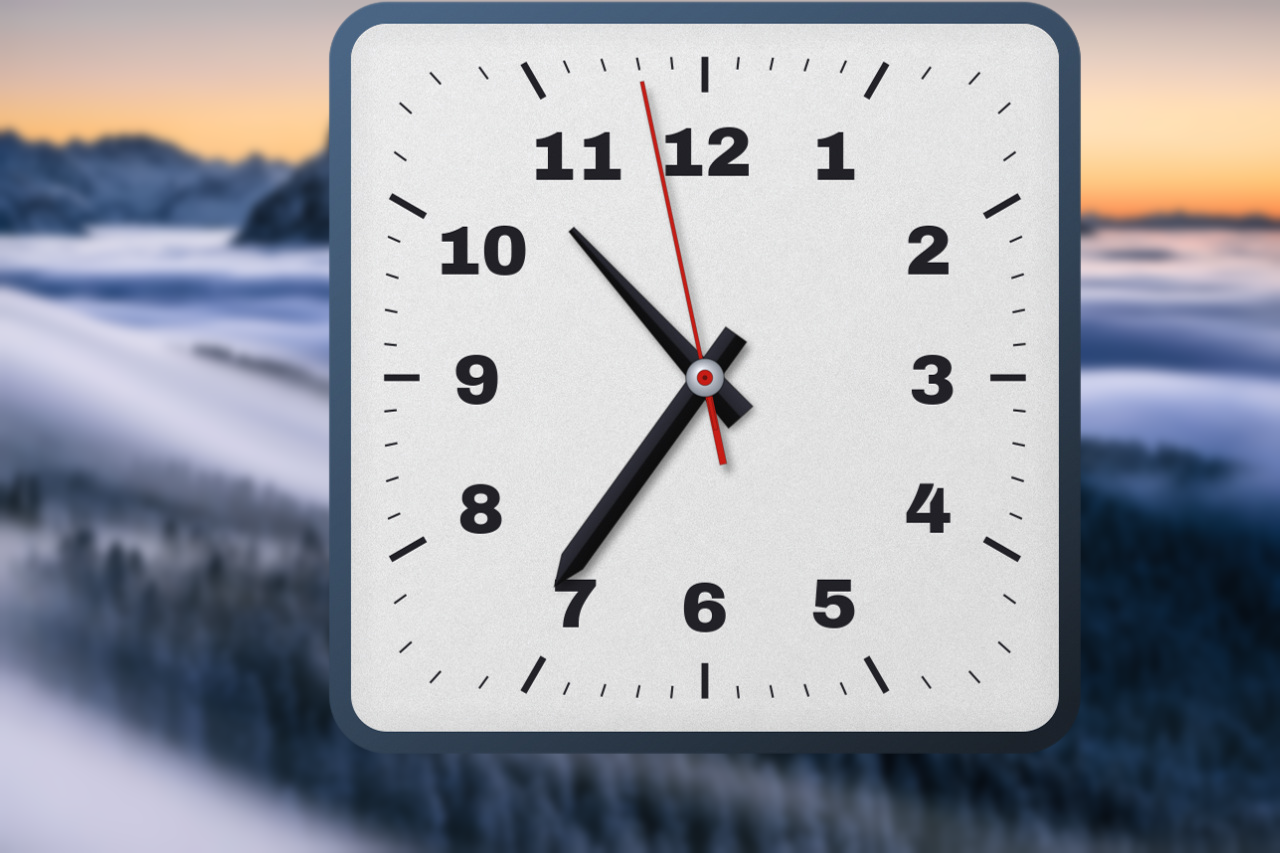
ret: 10:35:58
